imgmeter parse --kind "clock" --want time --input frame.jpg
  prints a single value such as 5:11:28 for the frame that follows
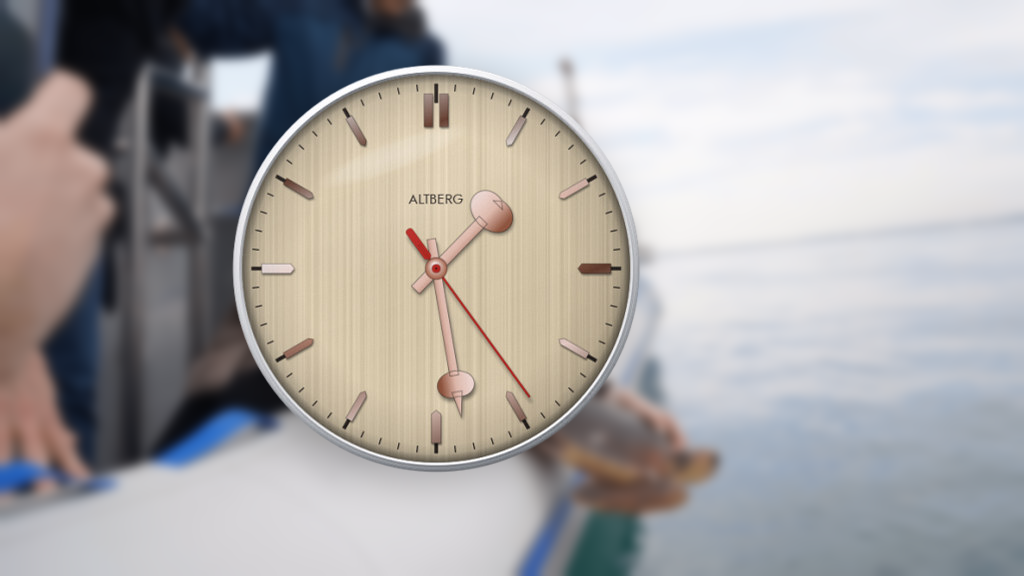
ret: 1:28:24
